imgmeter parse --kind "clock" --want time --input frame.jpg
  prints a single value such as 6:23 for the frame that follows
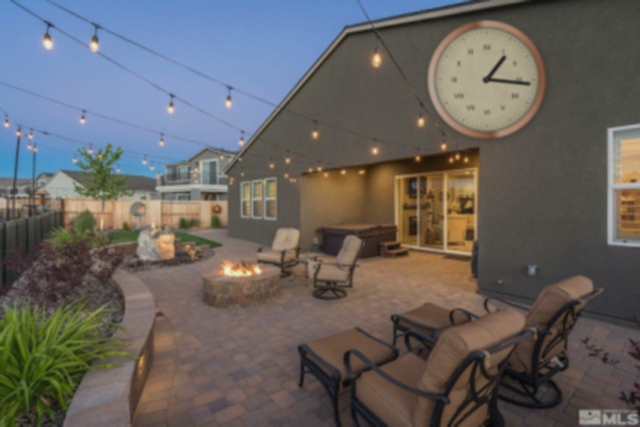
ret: 1:16
